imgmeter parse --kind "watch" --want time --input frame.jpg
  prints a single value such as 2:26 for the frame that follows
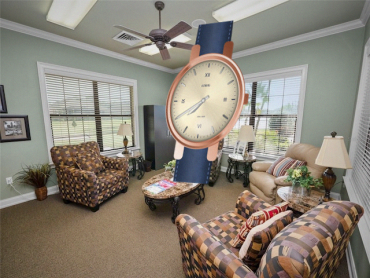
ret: 7:40
